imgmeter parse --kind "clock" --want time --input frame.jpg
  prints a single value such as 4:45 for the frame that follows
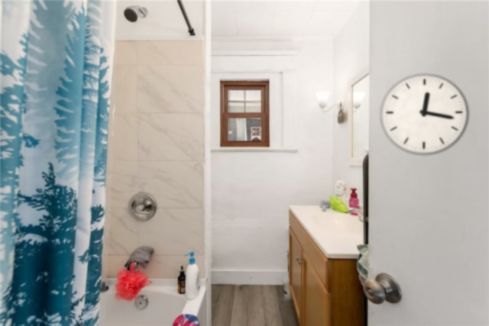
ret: 12:17
